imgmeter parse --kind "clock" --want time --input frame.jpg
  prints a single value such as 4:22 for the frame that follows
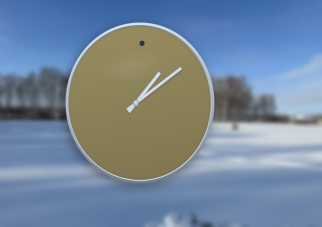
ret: 1:08
